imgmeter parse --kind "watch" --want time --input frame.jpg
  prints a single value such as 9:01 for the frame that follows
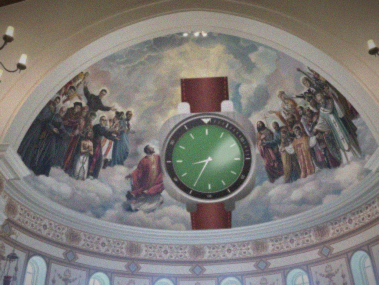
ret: 8:35
